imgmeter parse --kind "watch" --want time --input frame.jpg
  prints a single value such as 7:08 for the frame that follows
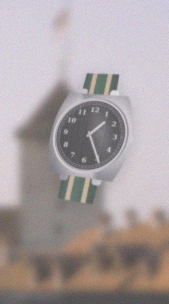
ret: 1:25
